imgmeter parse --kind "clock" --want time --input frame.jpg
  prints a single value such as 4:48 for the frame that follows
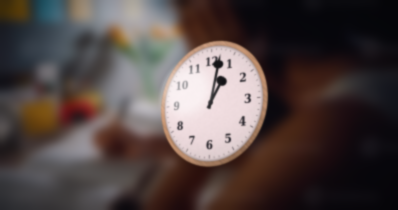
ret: 1:02
